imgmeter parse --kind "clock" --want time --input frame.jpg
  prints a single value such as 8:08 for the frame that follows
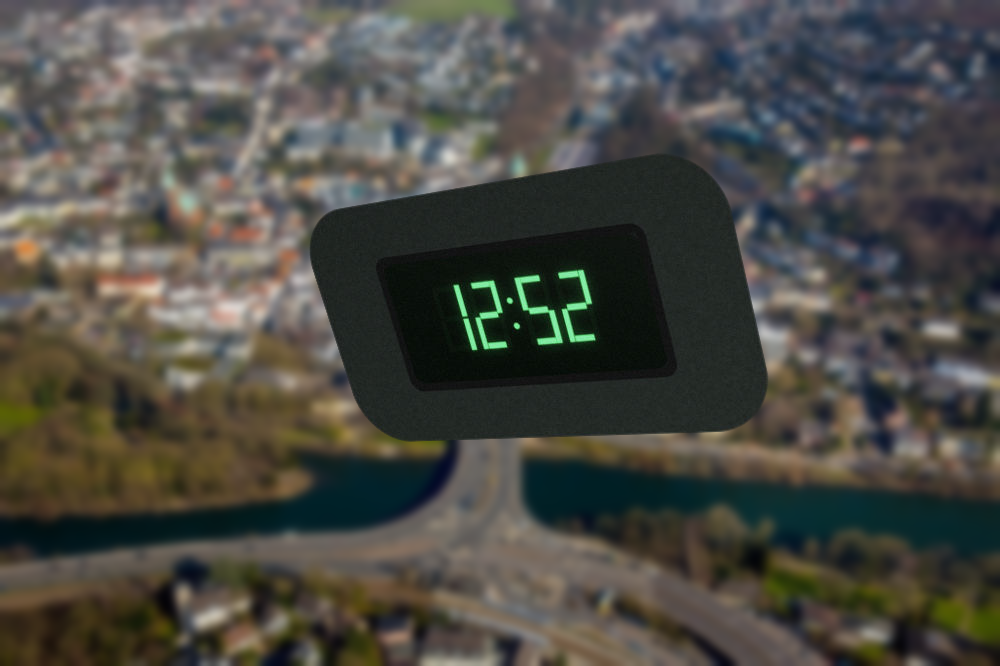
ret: 12:52
